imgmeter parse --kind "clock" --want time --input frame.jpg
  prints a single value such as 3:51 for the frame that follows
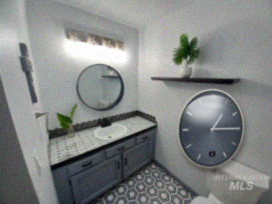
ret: 1:15
